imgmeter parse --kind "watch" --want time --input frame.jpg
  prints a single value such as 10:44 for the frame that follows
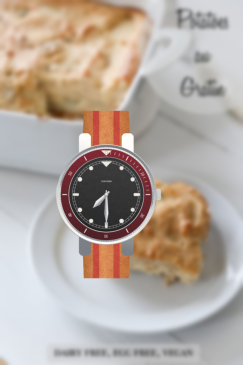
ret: 7:30
